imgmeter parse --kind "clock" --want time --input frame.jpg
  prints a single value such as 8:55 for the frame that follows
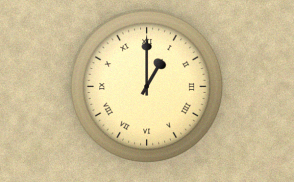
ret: 1:00
